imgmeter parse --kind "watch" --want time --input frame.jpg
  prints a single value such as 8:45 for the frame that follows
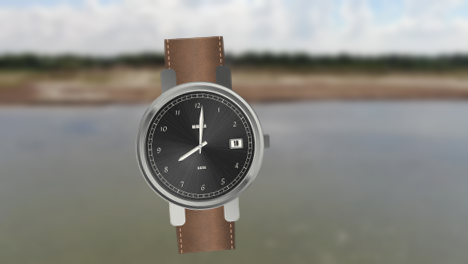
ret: 8:01
